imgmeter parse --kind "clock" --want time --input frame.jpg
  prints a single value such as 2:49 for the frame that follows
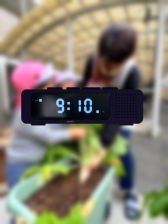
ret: 9:10
